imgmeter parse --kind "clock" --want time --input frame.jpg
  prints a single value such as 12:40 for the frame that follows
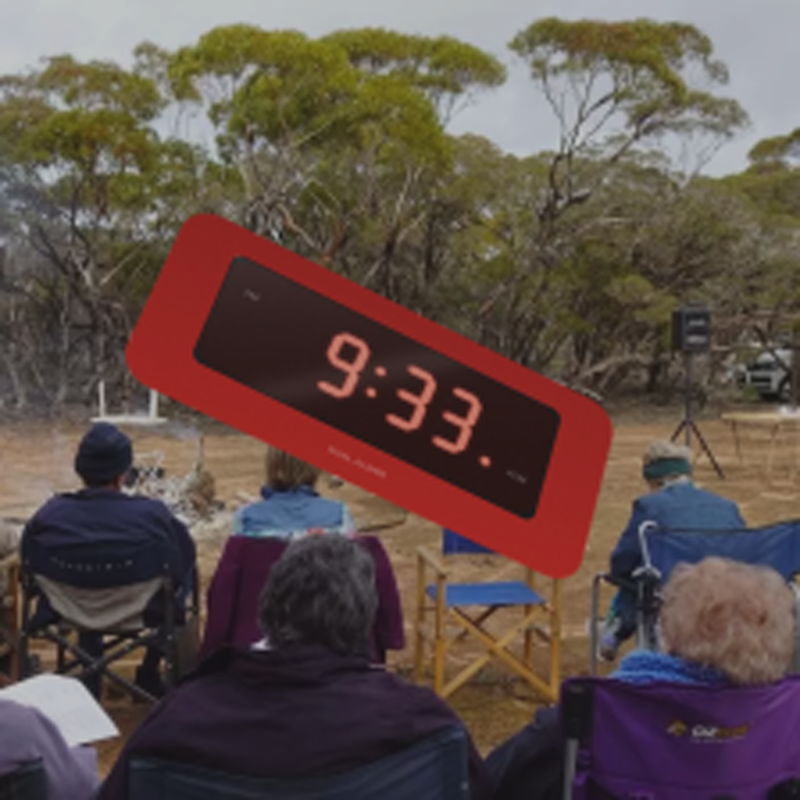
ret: 9:33
